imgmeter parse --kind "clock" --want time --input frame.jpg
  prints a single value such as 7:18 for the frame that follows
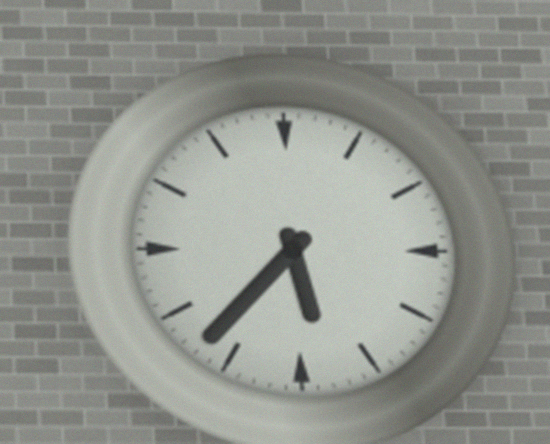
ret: 5:37
